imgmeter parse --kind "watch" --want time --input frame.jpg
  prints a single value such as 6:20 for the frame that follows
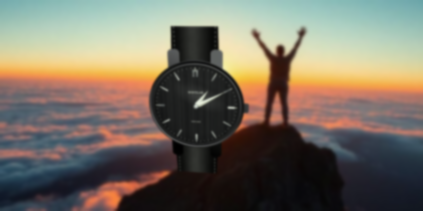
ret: 1:10
